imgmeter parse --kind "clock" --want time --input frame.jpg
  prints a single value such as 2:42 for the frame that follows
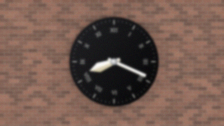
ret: 8:19
